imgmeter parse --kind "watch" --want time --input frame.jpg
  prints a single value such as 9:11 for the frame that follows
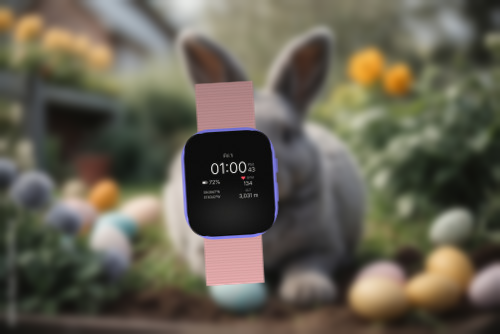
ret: 1:00
